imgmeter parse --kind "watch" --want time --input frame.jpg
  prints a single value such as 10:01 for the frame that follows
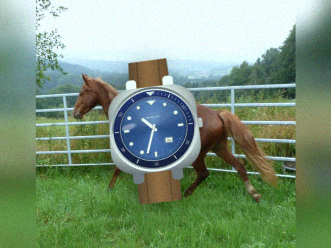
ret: 10:33
